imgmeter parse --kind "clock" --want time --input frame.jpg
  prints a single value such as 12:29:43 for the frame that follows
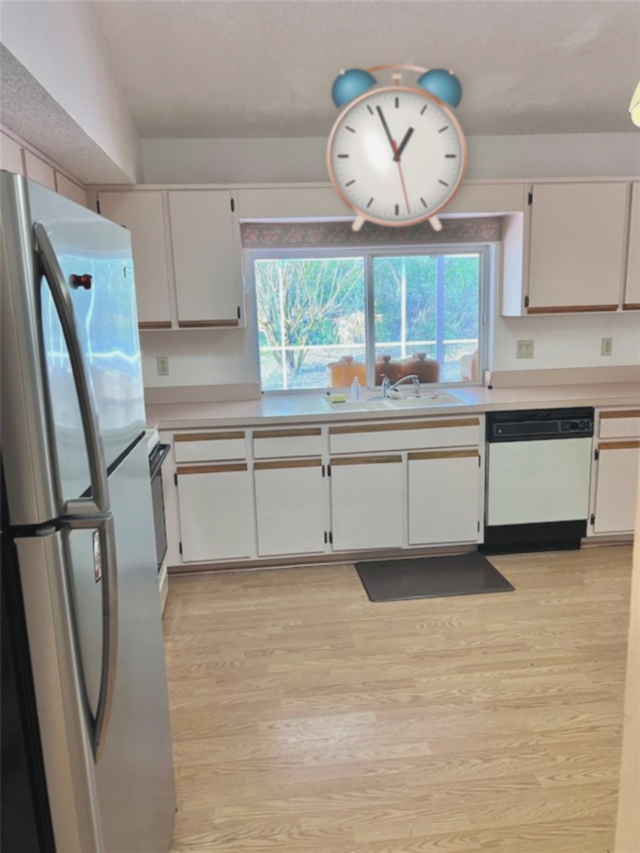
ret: 12:56:28
